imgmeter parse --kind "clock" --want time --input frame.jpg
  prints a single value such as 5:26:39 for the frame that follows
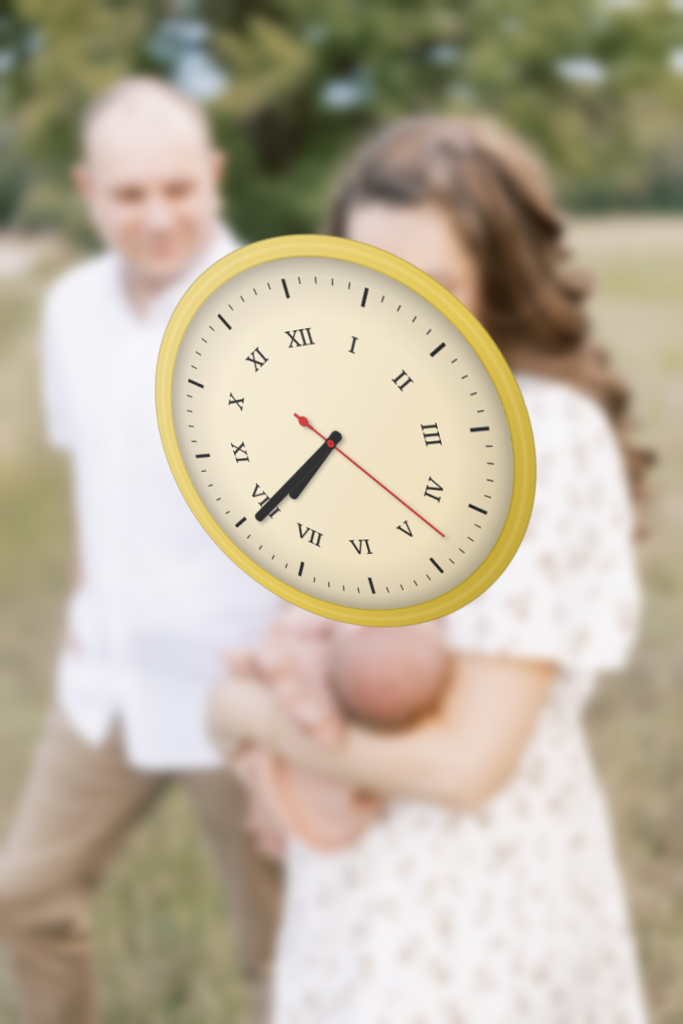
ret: 7:39:23
